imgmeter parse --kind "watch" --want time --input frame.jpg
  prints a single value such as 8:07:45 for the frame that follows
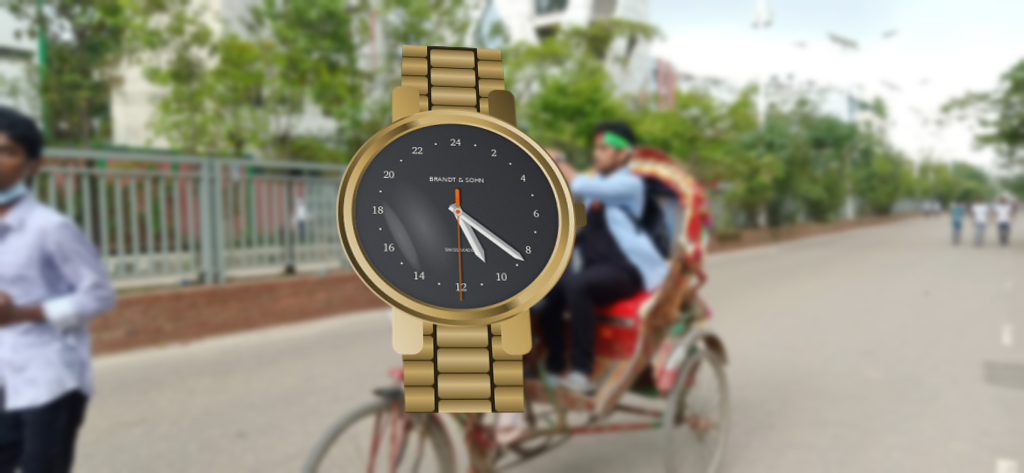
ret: 10:21:30
